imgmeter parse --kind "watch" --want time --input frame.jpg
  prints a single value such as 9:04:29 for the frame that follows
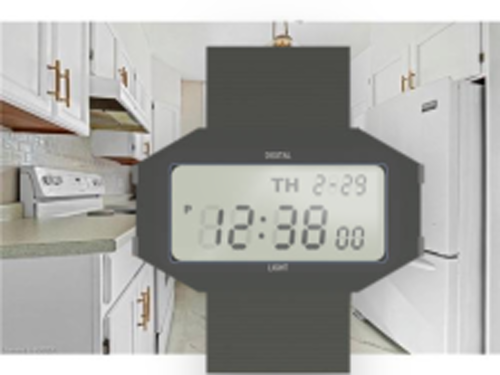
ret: 12:38:00
